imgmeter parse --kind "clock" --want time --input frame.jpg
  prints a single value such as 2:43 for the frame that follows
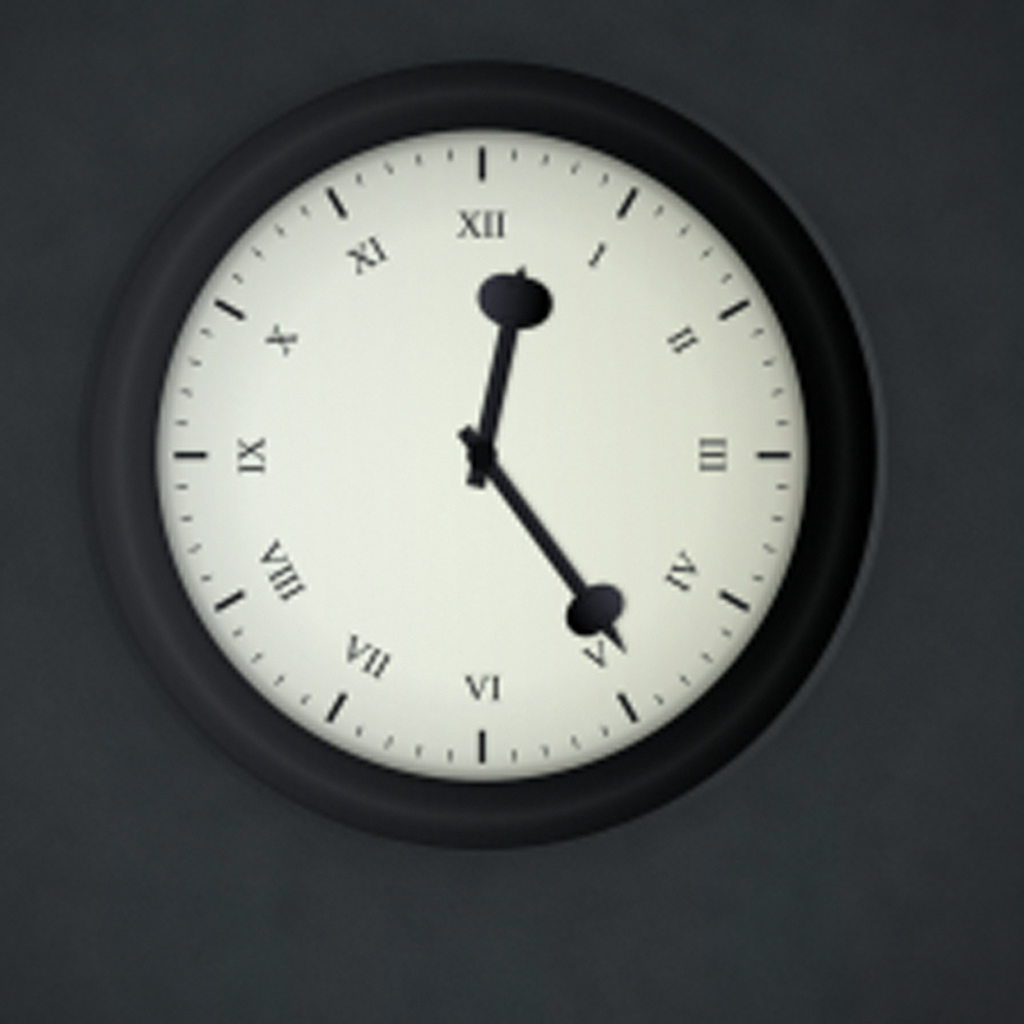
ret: 12:24
